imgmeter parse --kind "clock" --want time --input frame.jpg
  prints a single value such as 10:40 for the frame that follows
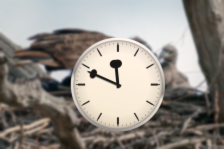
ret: 11:49
